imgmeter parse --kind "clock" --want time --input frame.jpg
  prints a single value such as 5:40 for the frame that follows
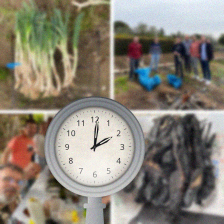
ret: 2:01
